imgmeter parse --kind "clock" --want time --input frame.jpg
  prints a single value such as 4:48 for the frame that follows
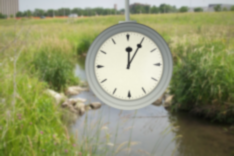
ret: 12:05
